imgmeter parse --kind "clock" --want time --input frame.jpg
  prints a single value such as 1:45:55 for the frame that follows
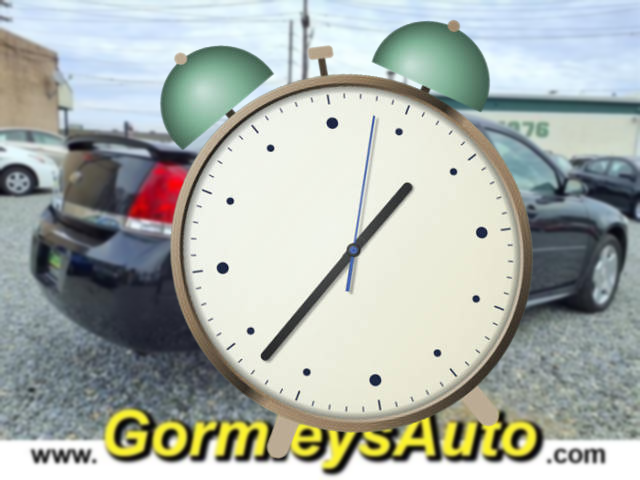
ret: 1:38:03
